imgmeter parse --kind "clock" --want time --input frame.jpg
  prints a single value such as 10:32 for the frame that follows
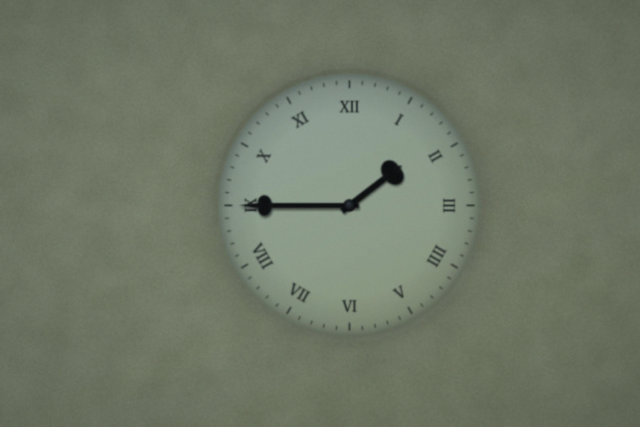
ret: 1:45
